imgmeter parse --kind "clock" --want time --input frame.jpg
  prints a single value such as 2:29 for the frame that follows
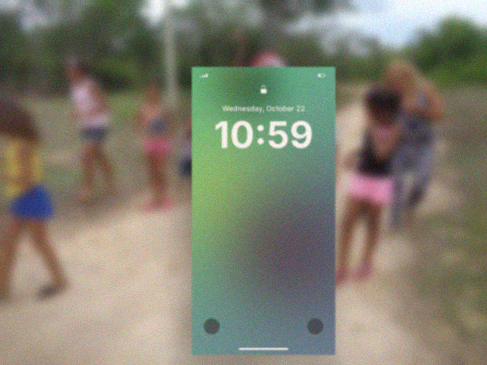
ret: 10:59
